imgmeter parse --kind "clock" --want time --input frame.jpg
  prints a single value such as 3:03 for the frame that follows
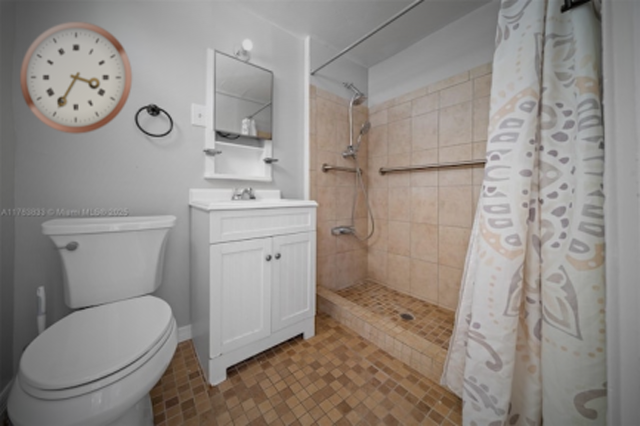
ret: 3:35
